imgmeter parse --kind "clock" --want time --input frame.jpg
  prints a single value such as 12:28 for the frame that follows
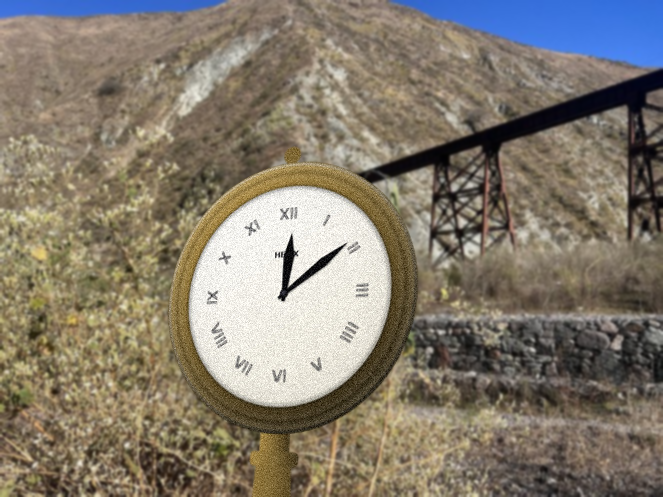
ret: 12:09
